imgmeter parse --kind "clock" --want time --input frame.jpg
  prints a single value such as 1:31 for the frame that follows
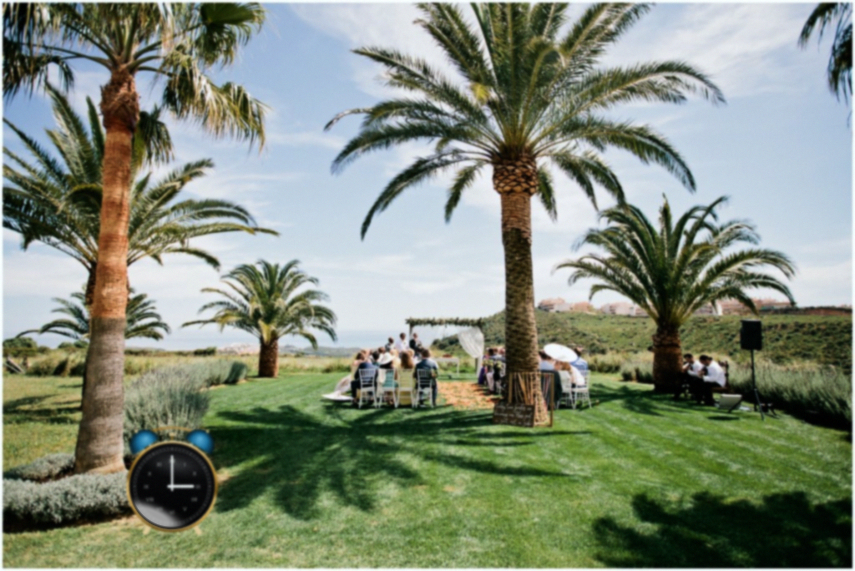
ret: 3:00
